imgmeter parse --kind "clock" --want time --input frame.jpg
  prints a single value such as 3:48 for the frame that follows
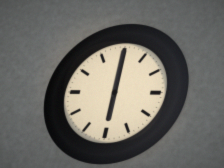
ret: 6:00
